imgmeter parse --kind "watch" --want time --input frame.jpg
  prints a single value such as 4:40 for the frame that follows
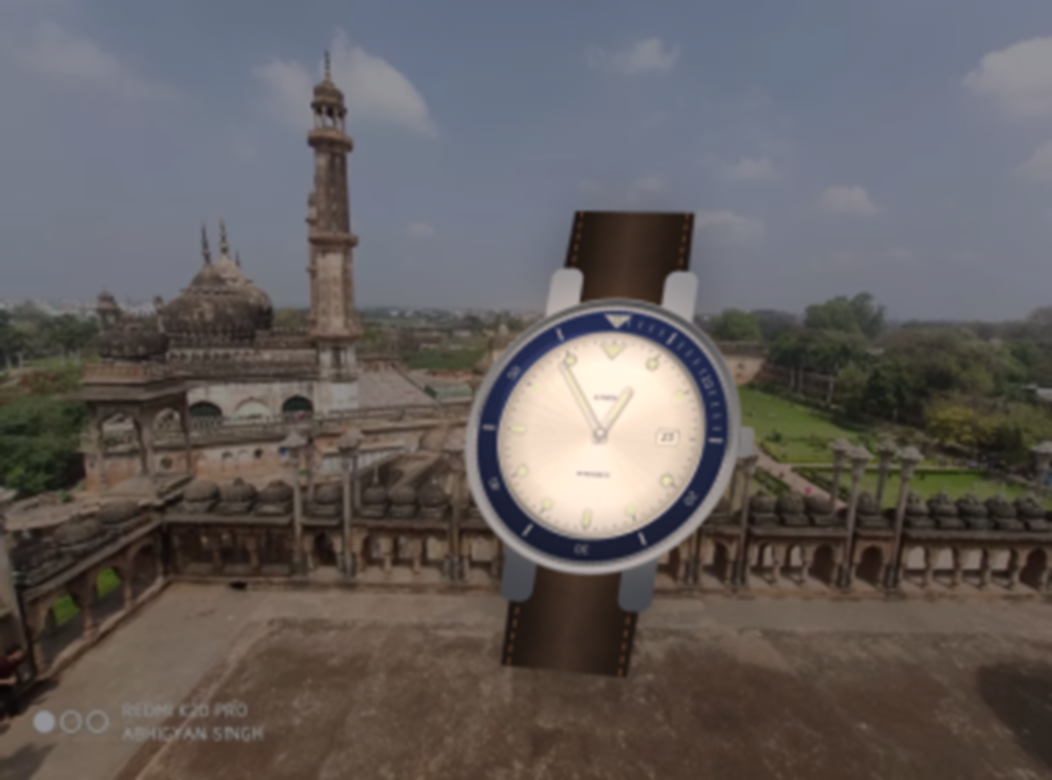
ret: 12:54
